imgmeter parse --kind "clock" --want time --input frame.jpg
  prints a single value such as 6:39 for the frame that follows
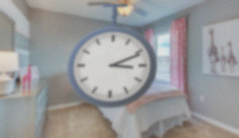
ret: 3:11
